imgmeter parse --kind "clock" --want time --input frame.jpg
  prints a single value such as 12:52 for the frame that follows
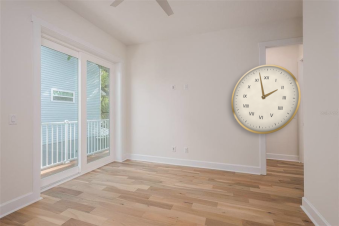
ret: 1:57
